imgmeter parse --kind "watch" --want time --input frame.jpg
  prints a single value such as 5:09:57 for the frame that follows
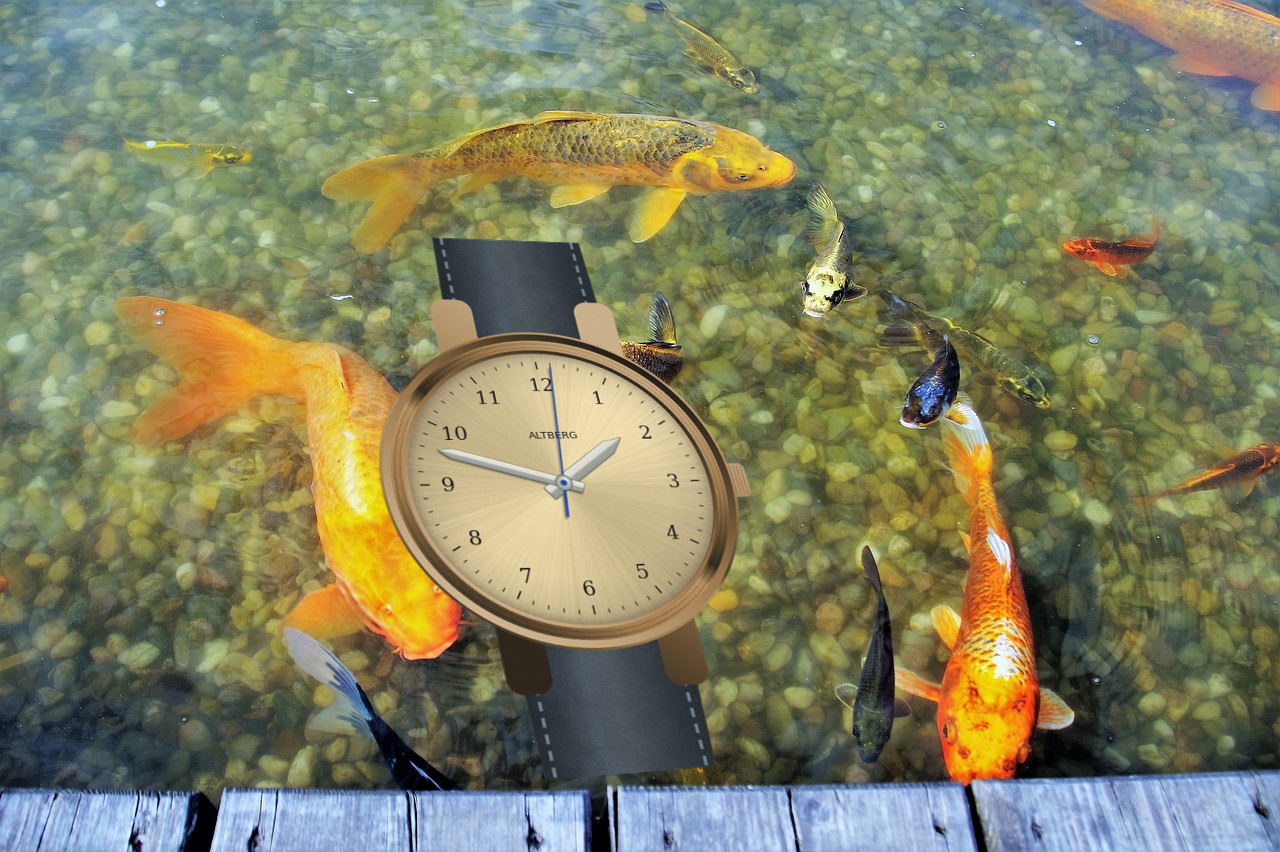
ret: 1:48:01
